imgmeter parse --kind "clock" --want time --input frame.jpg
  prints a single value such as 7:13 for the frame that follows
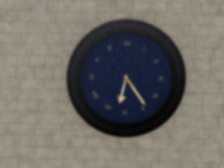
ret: 6:24
